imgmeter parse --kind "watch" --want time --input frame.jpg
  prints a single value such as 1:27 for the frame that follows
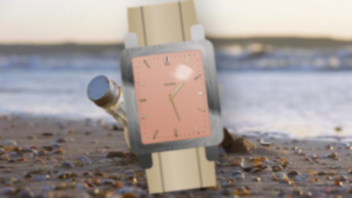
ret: 1:28
